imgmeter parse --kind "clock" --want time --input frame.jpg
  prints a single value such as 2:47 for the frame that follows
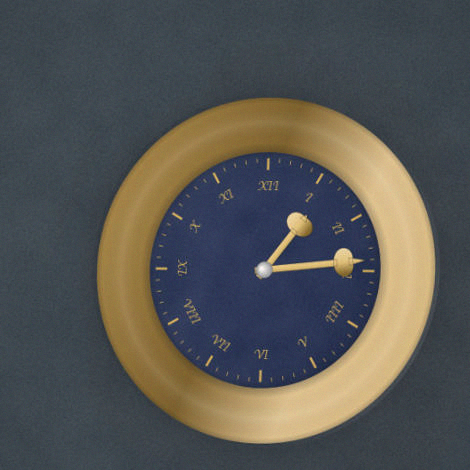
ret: 1:14
